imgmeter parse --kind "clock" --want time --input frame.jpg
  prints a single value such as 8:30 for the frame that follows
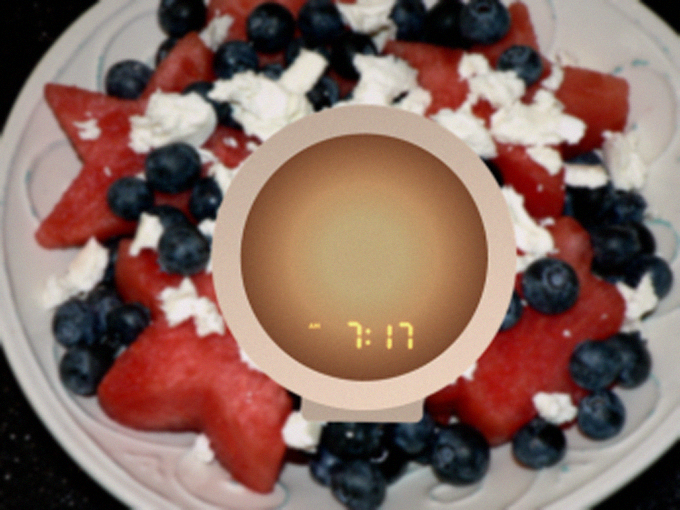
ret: 7:17
